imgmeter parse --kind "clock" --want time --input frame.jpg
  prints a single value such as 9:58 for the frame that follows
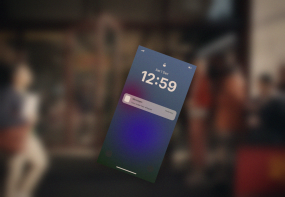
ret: 12:59
